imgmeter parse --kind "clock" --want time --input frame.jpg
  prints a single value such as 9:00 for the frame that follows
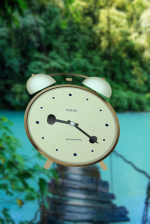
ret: 9:22
